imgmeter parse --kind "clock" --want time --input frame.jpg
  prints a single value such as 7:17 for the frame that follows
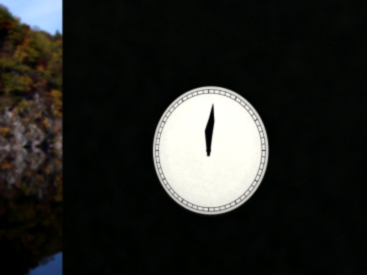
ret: 12:01
